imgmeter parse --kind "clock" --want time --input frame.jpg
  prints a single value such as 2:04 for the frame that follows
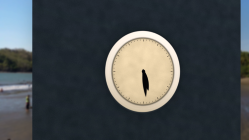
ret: 5:29
